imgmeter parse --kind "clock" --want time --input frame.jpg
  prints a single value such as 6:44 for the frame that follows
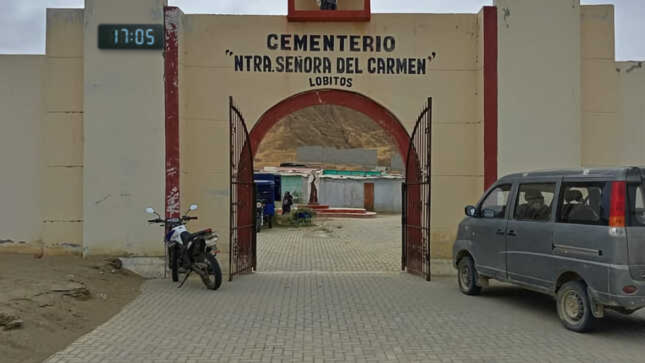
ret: 17:05
